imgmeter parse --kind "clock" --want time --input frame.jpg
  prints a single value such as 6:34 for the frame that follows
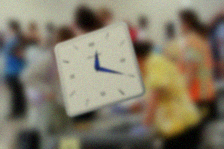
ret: 12:20
